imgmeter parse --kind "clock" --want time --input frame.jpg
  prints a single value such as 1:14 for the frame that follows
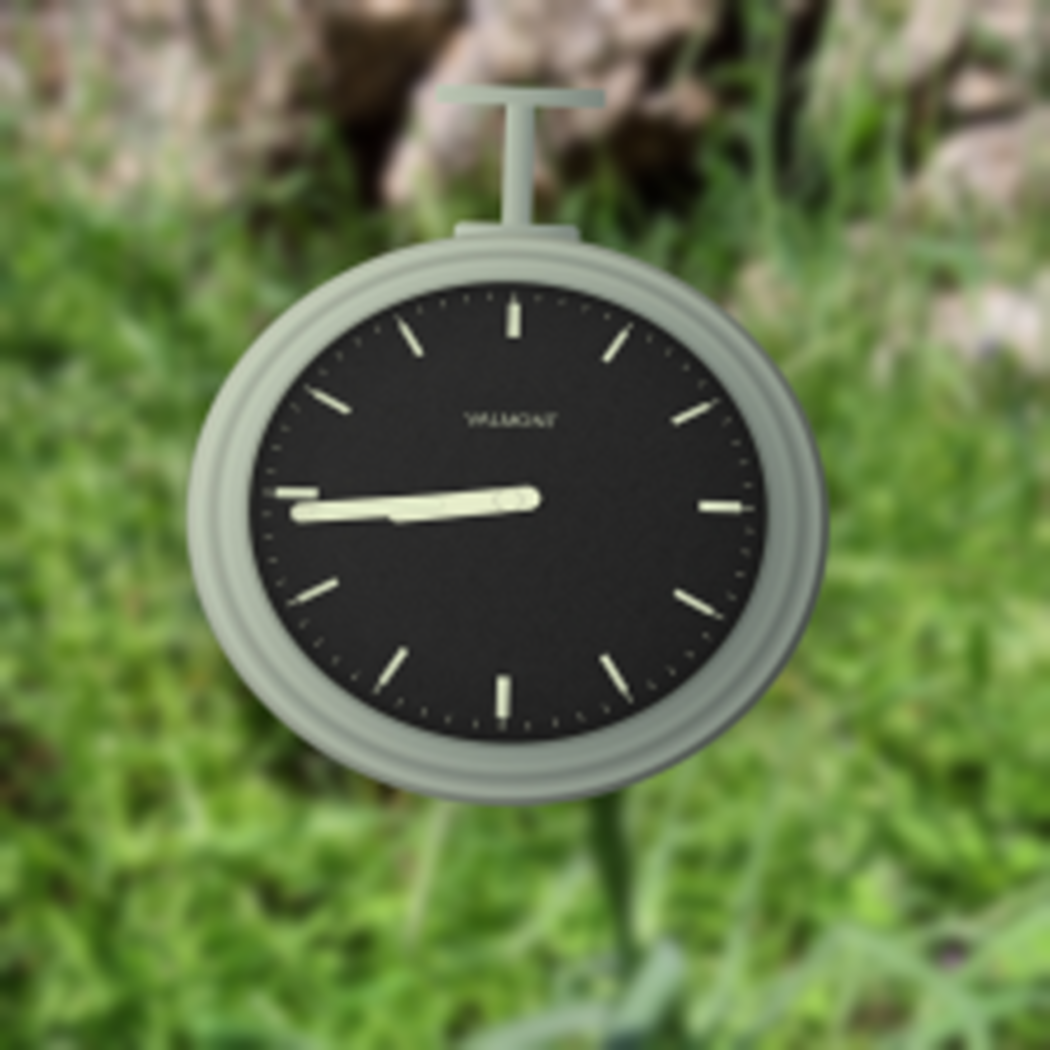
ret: 8:44
